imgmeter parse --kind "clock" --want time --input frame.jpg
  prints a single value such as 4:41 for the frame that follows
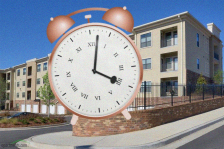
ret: 4:02
